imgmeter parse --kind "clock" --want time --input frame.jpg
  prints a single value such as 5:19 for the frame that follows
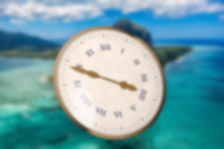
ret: 3:49
